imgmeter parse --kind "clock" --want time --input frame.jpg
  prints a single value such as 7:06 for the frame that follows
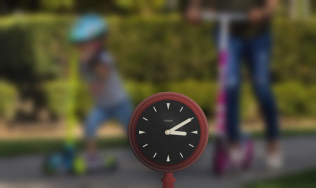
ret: 3:10
